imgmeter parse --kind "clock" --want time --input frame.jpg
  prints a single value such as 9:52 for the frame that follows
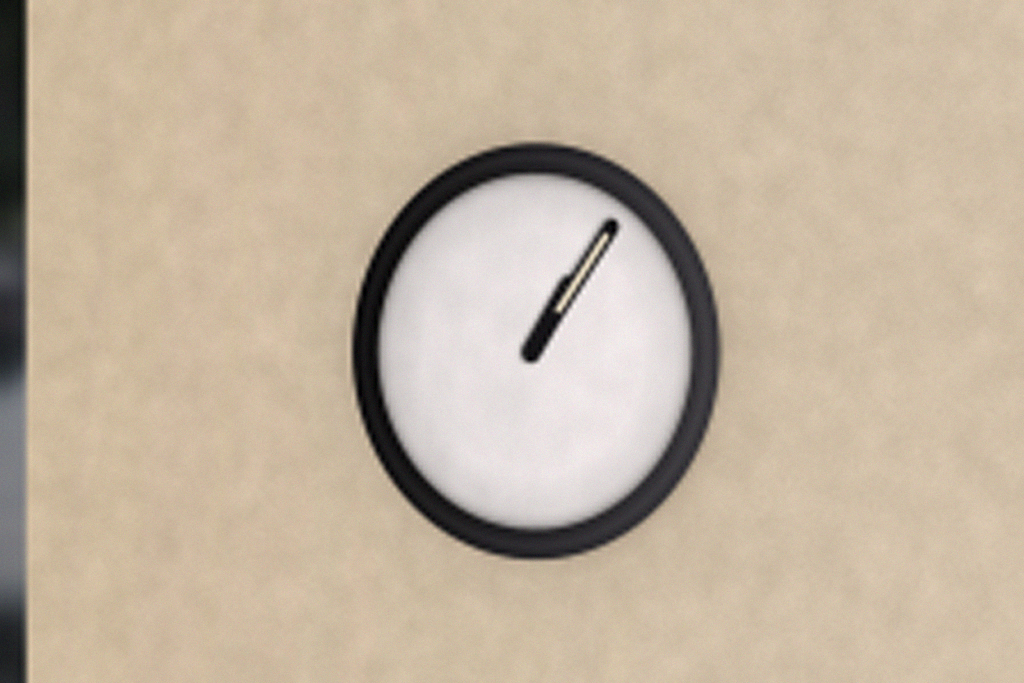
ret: 1:06
